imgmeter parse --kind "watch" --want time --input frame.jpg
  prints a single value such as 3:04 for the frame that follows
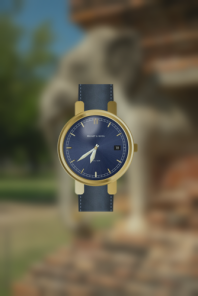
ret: 6:39
